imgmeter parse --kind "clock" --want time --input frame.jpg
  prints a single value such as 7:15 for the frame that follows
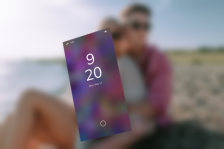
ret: 9:20
